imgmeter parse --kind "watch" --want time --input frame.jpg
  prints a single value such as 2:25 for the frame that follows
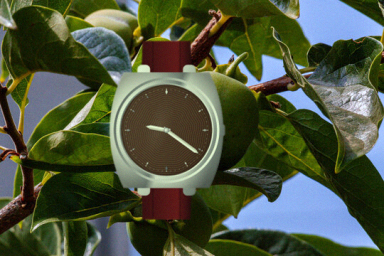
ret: 9:21
